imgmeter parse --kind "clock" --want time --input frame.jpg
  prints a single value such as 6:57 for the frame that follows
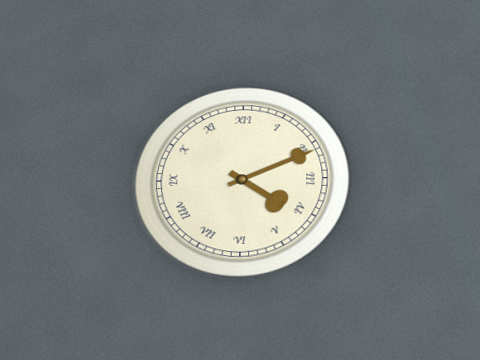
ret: 4:11
